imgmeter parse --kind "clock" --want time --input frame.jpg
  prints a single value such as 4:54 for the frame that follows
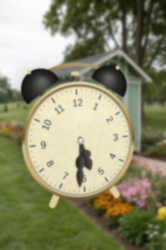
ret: 5:31
